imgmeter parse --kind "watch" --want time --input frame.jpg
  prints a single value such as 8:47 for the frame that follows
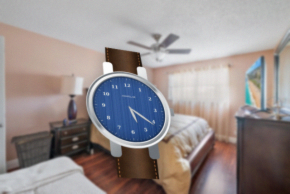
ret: 5:21
